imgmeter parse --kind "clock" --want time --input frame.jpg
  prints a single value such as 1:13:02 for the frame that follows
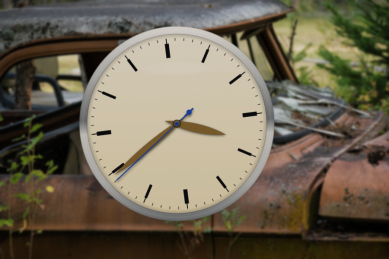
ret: 3:39:39
